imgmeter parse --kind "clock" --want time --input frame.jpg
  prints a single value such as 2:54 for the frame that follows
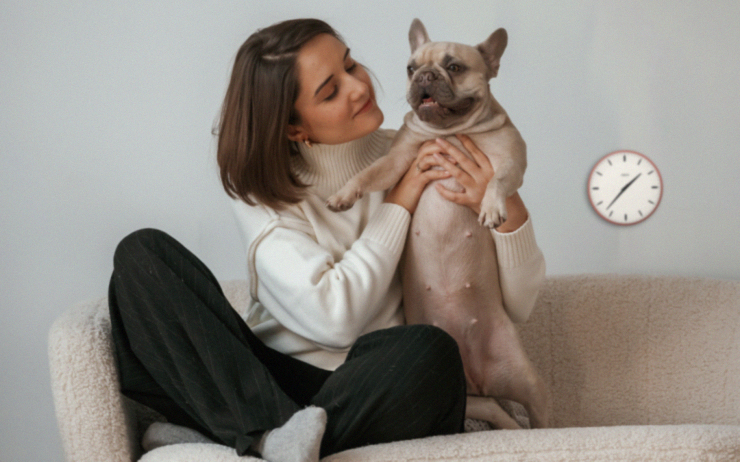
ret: 1:37
